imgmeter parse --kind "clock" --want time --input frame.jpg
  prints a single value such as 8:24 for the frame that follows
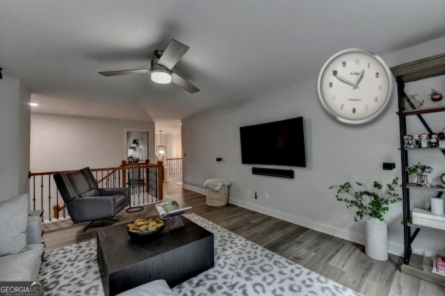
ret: 12:49
